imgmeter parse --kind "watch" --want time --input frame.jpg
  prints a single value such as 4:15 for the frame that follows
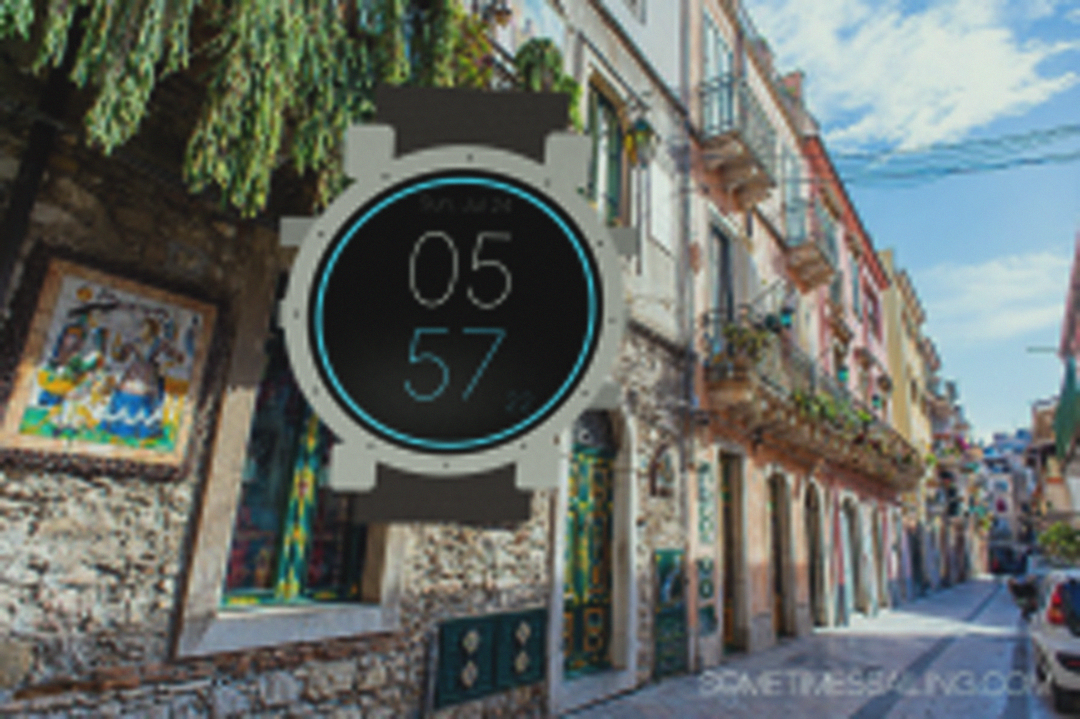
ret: 5:57
